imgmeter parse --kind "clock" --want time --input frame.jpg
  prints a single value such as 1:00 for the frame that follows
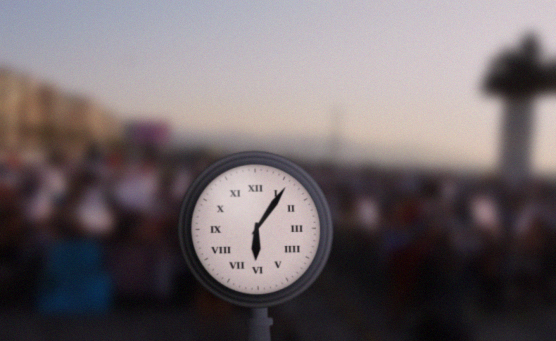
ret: 6:06
